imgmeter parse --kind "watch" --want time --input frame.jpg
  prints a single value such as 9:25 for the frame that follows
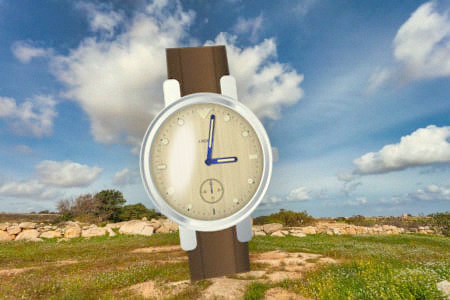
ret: 3:02
